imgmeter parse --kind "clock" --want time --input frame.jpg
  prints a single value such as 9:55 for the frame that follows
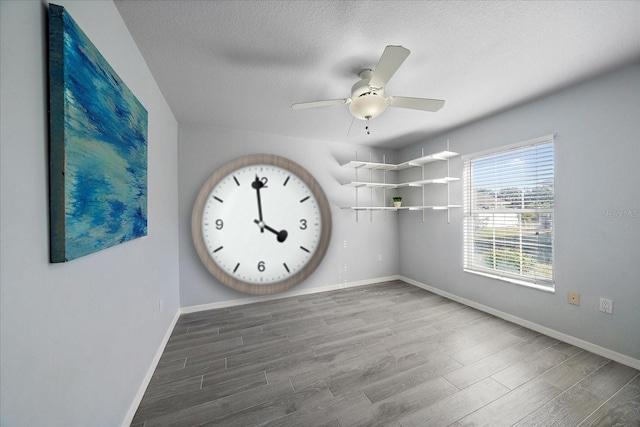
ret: 3:59
